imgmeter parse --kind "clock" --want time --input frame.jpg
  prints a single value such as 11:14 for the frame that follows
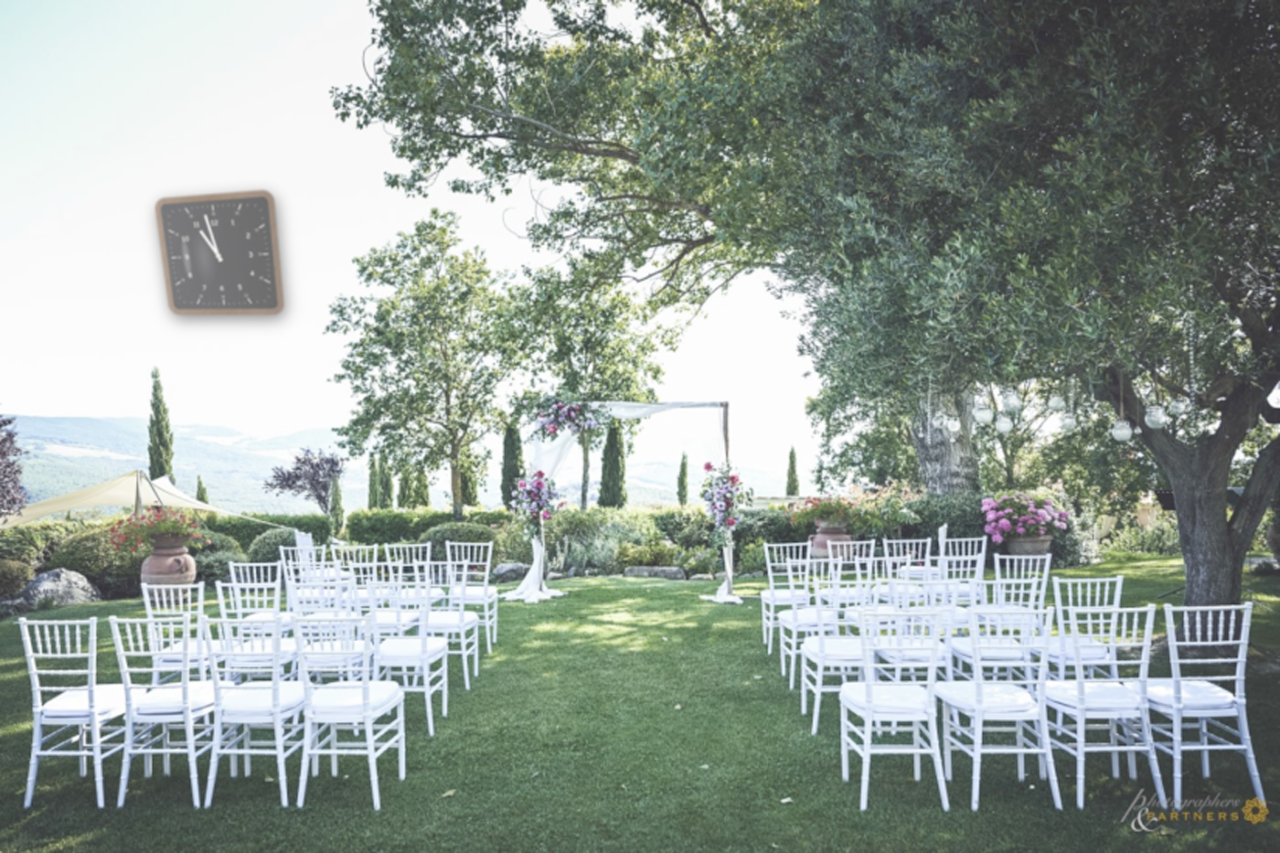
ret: 10:58
